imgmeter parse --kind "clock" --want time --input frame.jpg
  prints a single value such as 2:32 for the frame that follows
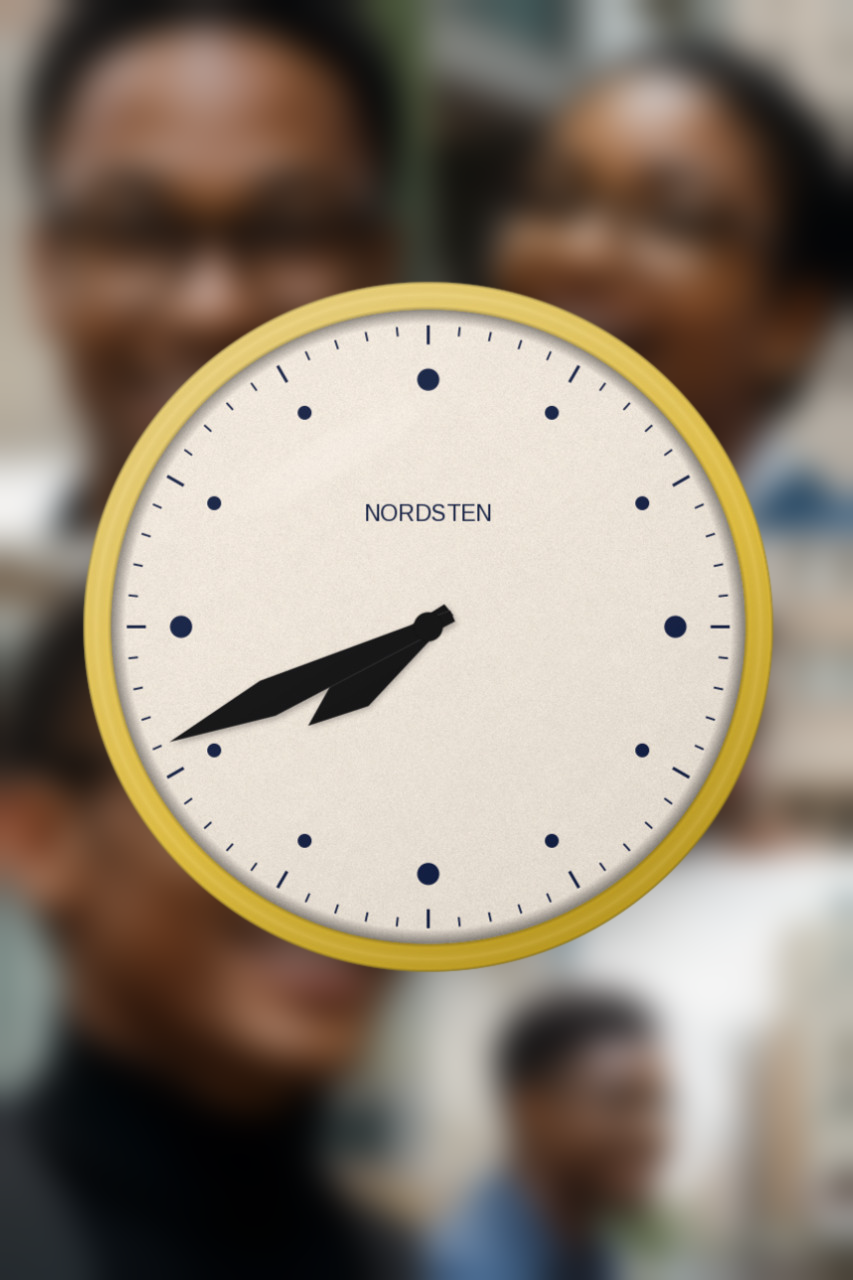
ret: 7:41
